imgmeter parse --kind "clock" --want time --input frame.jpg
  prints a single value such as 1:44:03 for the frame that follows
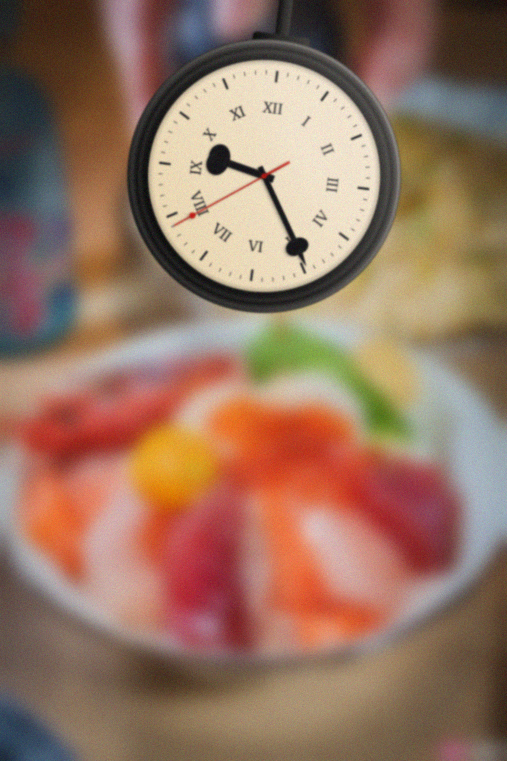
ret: 9:24:39
